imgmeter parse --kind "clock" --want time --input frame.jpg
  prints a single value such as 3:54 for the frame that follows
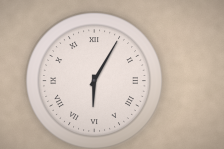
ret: 6:05
